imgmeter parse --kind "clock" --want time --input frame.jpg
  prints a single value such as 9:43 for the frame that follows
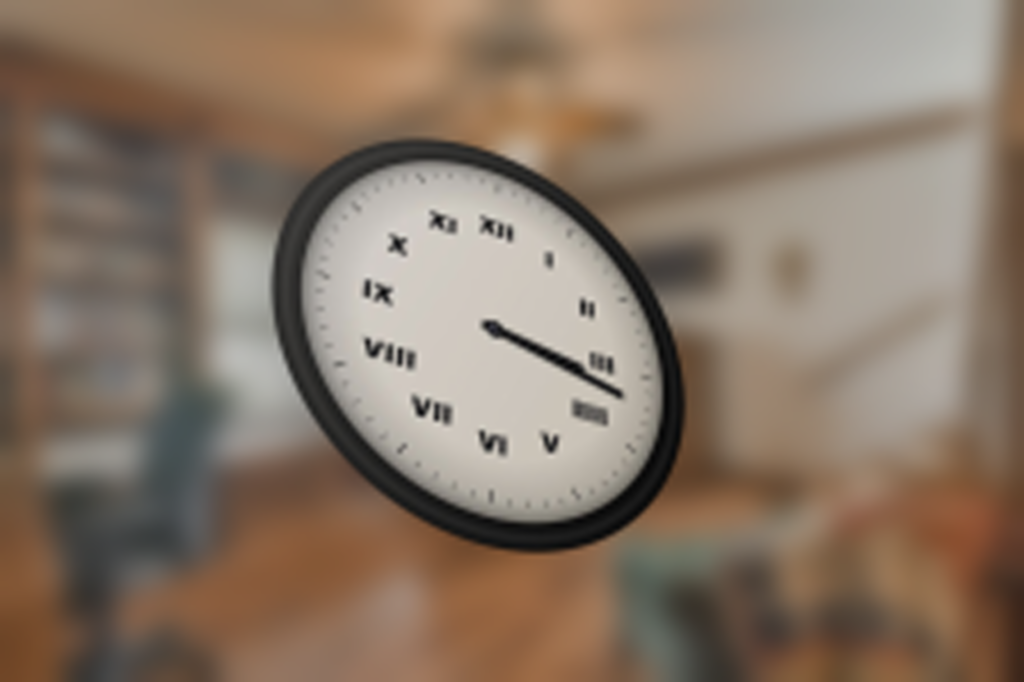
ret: 3:17
